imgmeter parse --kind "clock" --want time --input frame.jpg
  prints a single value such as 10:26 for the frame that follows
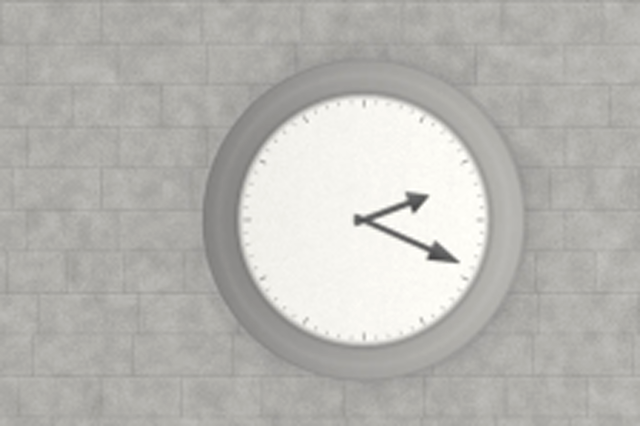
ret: 2:19
